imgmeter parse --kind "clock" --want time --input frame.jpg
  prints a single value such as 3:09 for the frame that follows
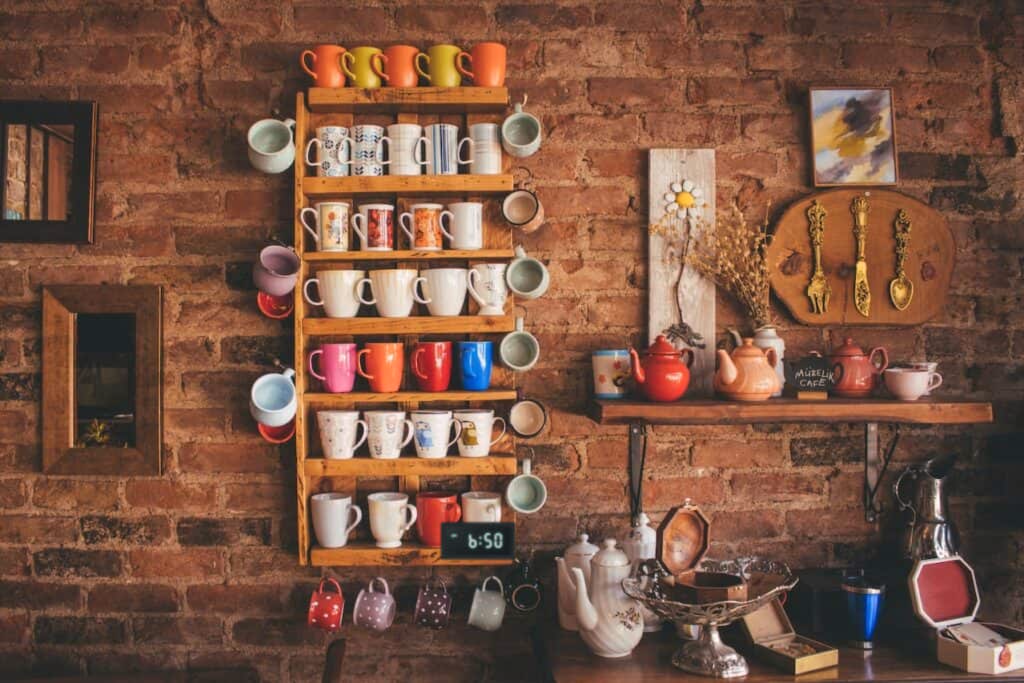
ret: 6:50
